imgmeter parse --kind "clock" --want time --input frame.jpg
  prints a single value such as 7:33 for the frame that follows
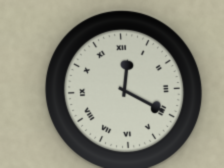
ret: 12:20
